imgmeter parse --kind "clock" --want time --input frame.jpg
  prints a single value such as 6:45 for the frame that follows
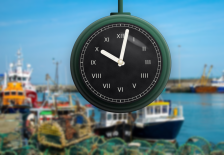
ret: 10:02
